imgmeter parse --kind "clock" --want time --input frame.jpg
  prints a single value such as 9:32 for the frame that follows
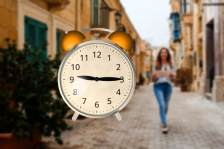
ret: 9:15
